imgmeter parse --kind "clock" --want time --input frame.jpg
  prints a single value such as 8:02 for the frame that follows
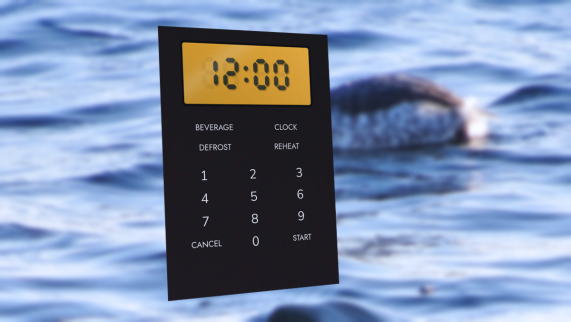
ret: 12:00
